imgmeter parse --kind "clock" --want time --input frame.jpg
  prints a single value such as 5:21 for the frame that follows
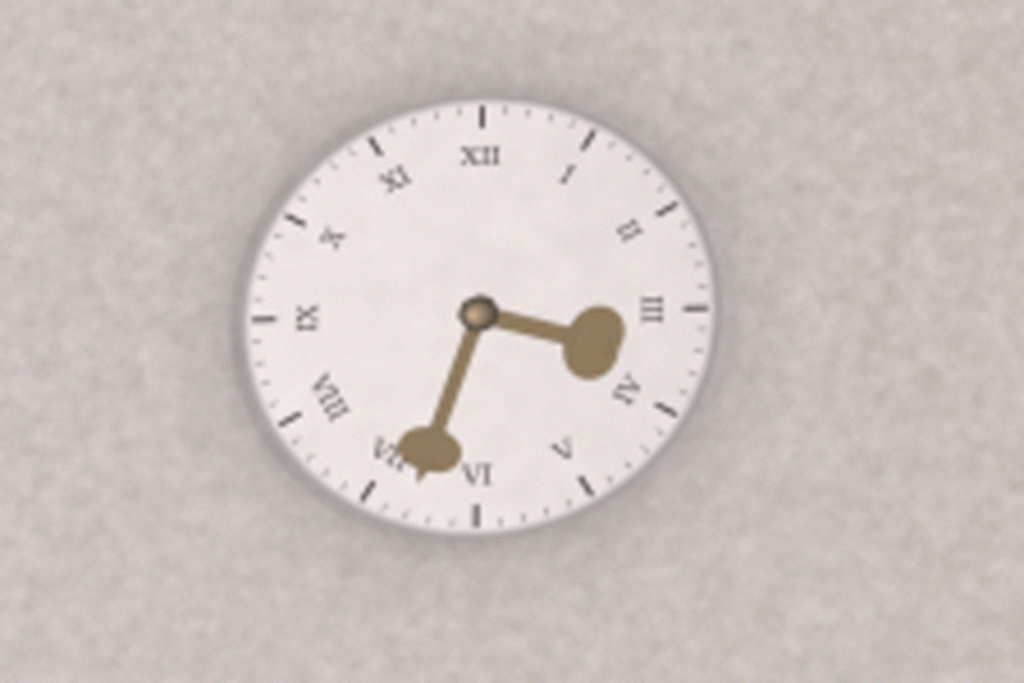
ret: 3:33
